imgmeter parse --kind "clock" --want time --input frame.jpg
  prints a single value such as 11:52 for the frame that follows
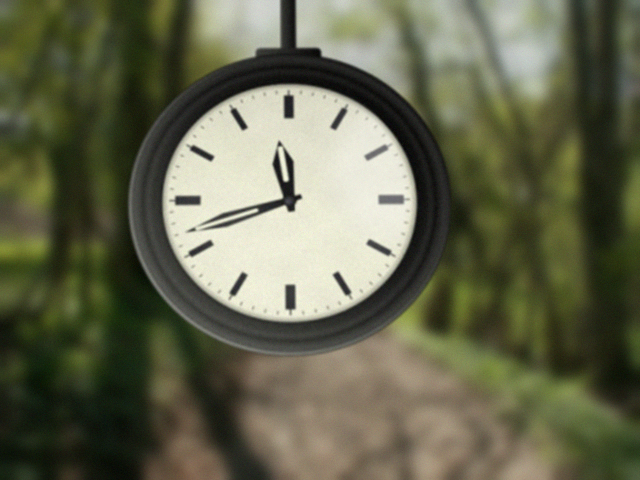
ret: 11:42
